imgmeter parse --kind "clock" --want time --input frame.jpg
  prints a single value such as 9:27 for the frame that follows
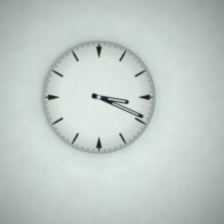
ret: 3:19
